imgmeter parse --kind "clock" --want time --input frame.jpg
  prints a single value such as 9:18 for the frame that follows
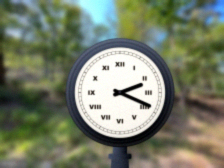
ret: 2:19
